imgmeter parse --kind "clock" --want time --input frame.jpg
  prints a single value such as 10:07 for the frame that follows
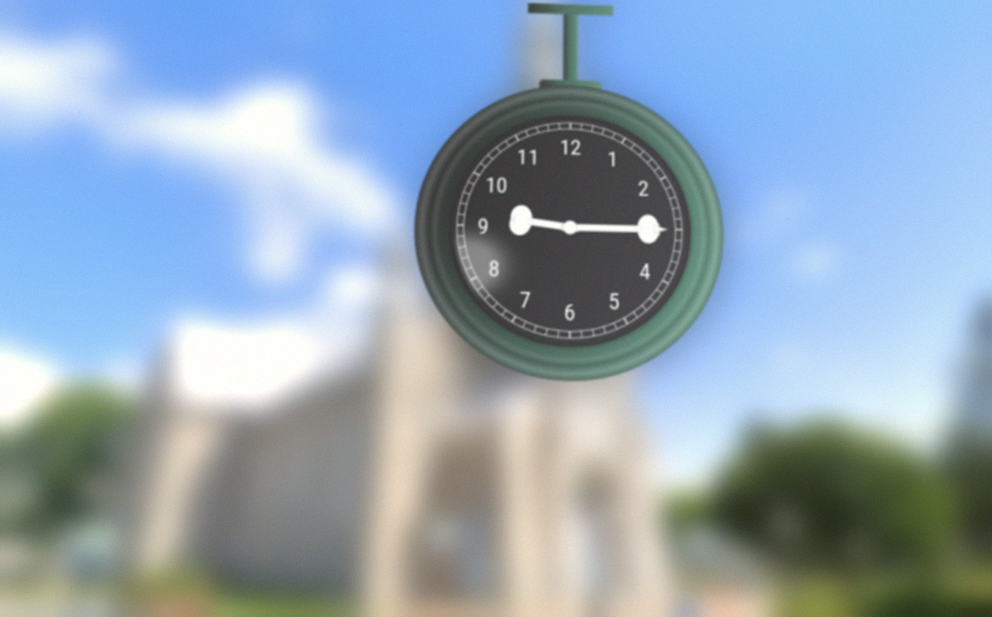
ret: 9:15
